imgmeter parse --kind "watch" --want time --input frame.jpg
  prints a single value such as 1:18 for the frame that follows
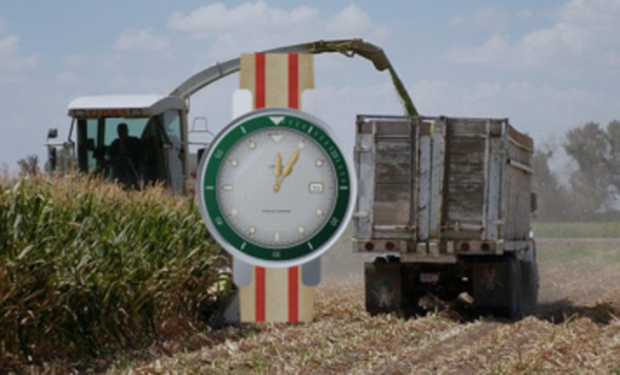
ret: 12:05
